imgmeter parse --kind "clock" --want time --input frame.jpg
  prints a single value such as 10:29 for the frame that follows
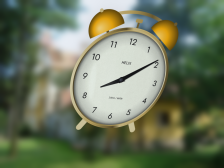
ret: 8:09
